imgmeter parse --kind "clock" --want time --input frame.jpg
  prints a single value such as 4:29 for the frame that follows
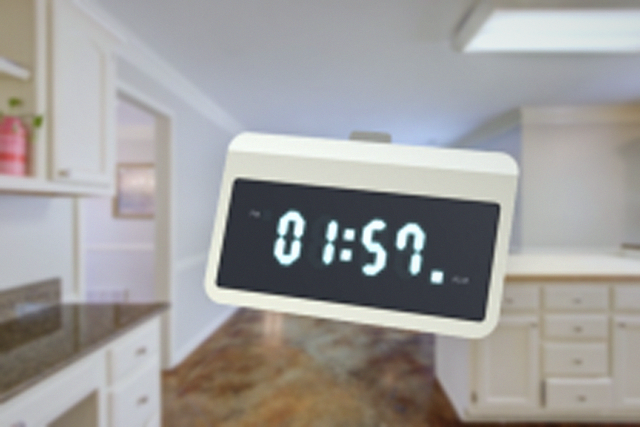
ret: 1:57
